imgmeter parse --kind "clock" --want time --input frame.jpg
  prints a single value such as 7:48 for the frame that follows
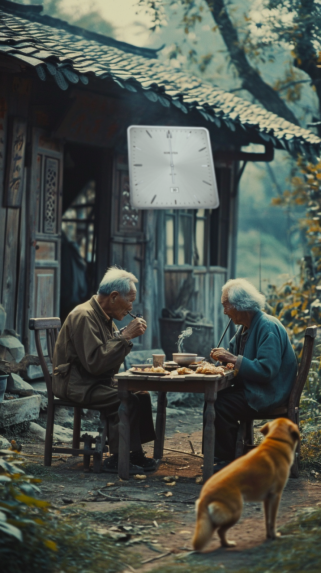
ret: 6:00
